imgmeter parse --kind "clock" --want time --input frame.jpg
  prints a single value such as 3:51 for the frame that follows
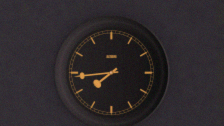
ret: 7:44
